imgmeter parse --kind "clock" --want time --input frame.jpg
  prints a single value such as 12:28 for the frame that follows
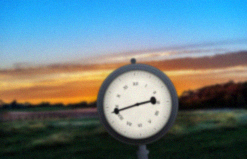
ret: 2:43
